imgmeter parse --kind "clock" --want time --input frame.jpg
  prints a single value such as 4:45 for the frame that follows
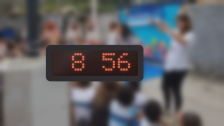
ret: 8:56
